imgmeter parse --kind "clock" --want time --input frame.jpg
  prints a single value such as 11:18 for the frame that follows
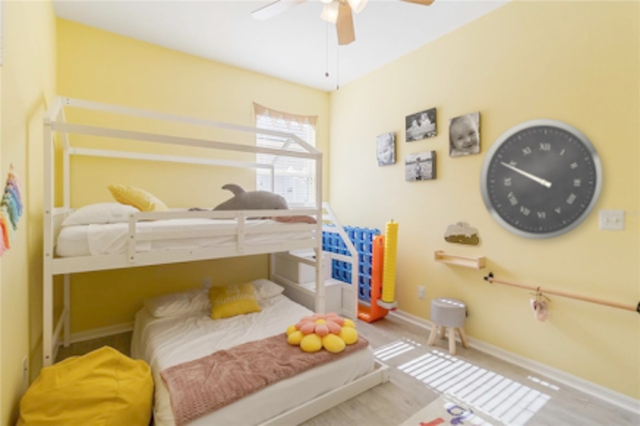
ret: 9:49
